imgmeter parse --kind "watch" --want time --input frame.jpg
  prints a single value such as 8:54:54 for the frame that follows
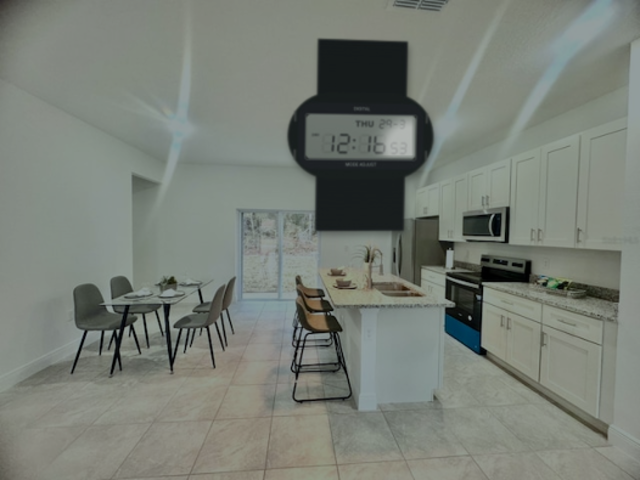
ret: 12:16:53
